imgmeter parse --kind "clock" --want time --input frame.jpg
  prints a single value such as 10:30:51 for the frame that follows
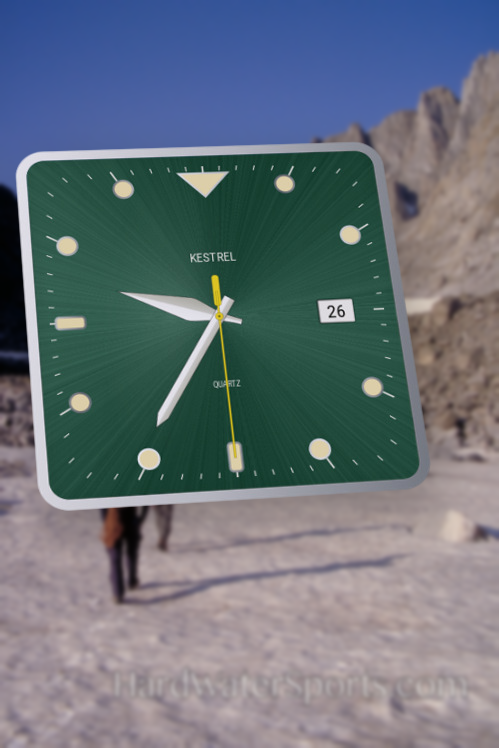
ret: 9:35:30
